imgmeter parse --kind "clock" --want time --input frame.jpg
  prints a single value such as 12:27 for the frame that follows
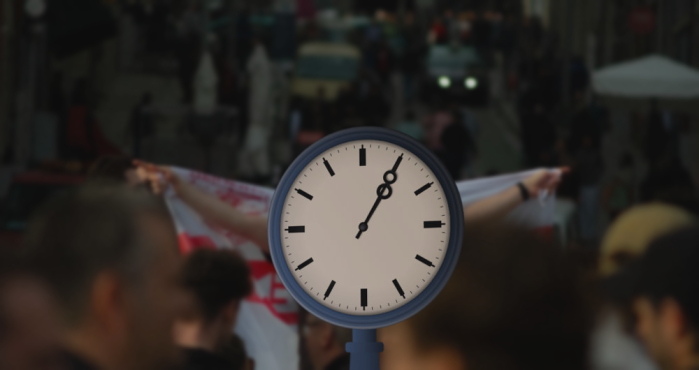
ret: 1:05
